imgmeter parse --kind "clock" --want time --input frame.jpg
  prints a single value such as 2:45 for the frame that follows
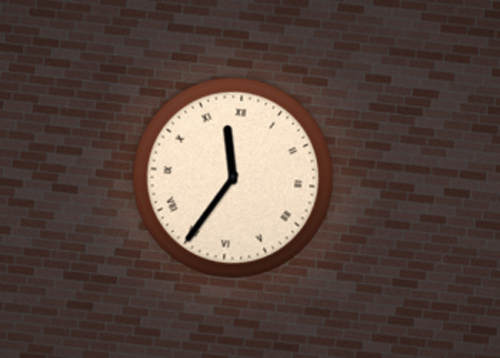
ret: 11:35
